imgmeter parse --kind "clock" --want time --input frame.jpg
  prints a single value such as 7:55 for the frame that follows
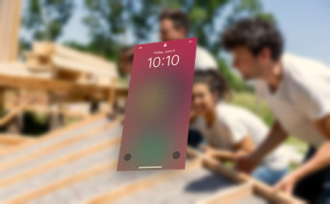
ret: 10:10
